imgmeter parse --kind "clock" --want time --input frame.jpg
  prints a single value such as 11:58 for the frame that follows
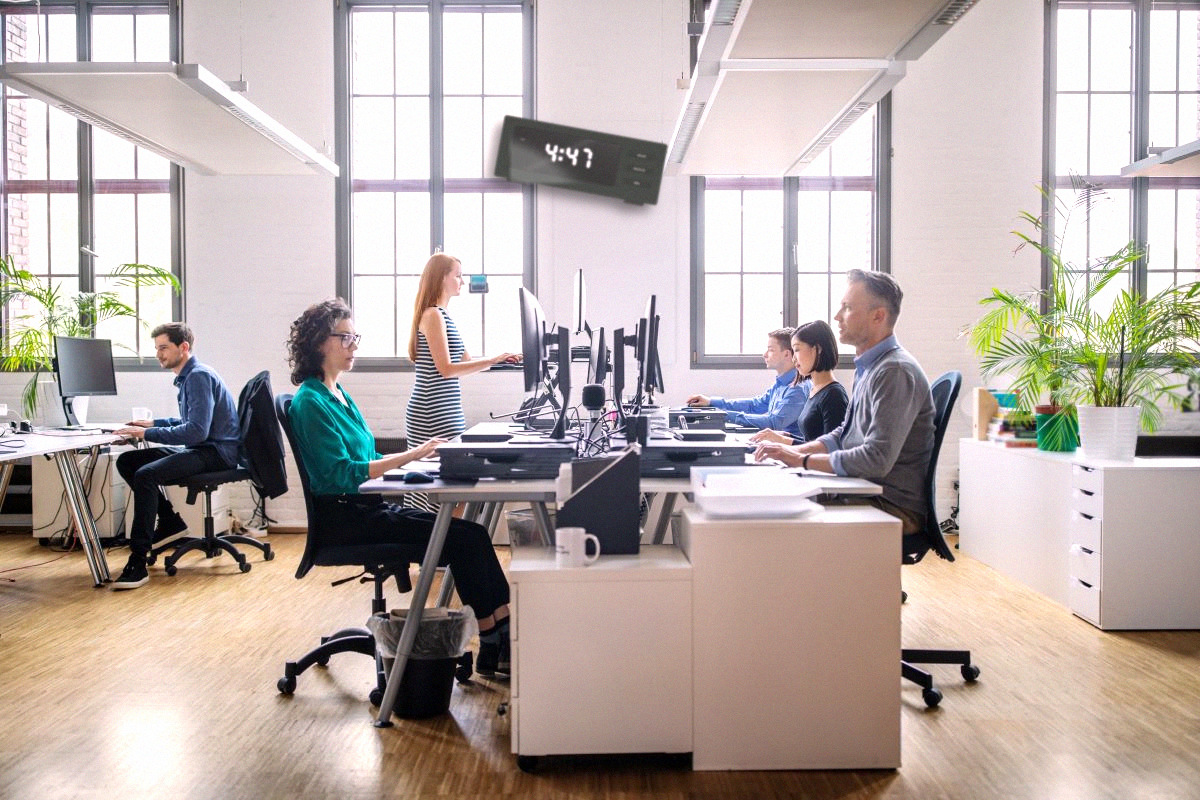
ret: 4:47
